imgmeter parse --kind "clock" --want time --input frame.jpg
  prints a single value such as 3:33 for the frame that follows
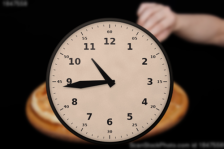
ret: 10:44
